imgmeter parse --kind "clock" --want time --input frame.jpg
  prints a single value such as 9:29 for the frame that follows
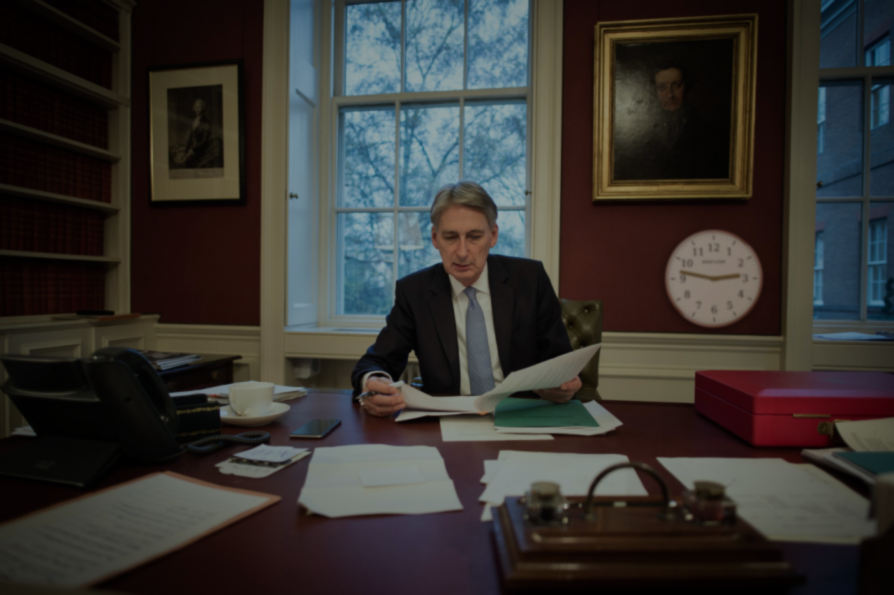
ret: 2:47
